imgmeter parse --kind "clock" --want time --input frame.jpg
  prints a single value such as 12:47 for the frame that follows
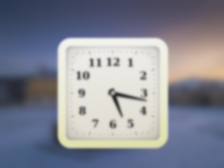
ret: 5:17
